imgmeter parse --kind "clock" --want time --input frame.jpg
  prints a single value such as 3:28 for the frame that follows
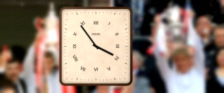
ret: 3:54
